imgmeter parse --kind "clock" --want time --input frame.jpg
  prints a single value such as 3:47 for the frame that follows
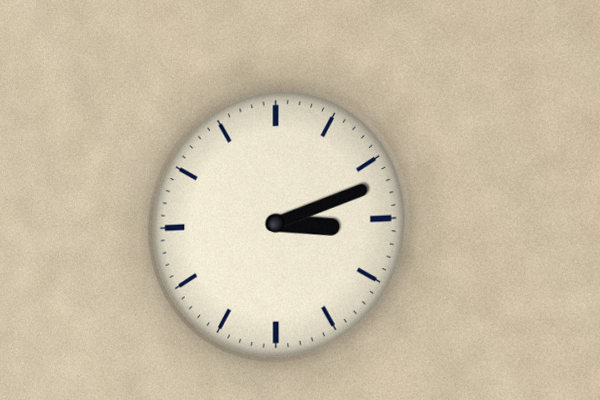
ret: 3:12
